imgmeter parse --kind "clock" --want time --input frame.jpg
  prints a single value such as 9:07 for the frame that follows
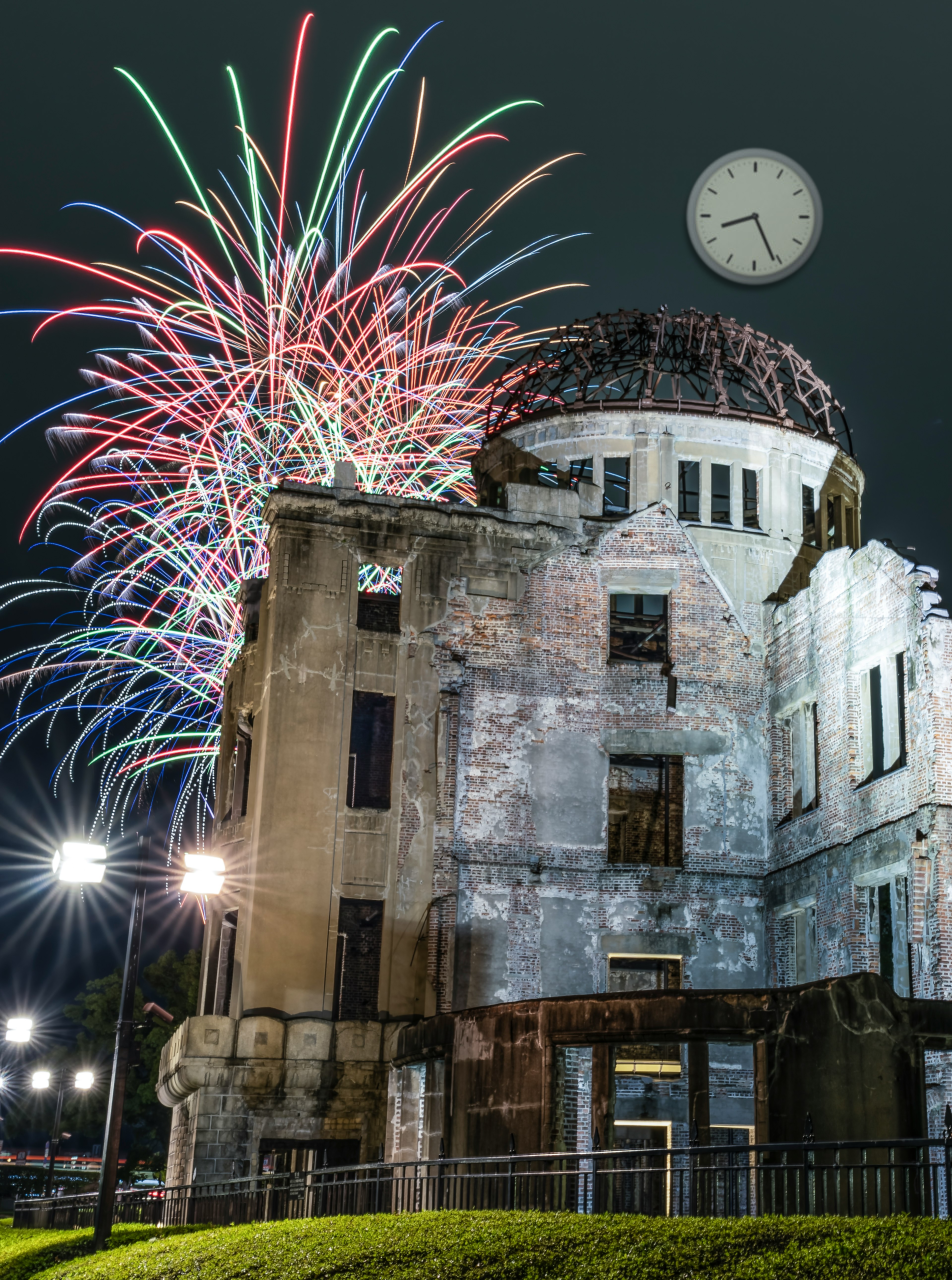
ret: 8:26
